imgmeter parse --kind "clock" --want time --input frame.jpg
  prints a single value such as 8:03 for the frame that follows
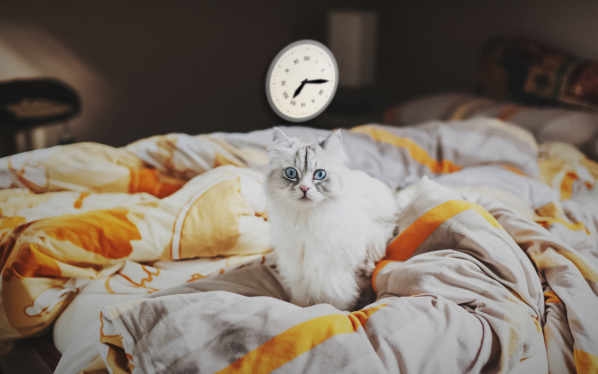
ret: 7:15
